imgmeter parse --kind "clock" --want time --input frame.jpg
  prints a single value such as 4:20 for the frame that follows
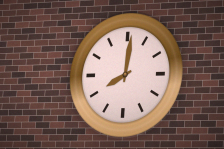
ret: 8:01
